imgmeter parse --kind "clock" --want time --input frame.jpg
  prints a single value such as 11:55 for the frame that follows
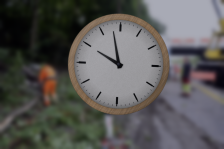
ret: 9:58
